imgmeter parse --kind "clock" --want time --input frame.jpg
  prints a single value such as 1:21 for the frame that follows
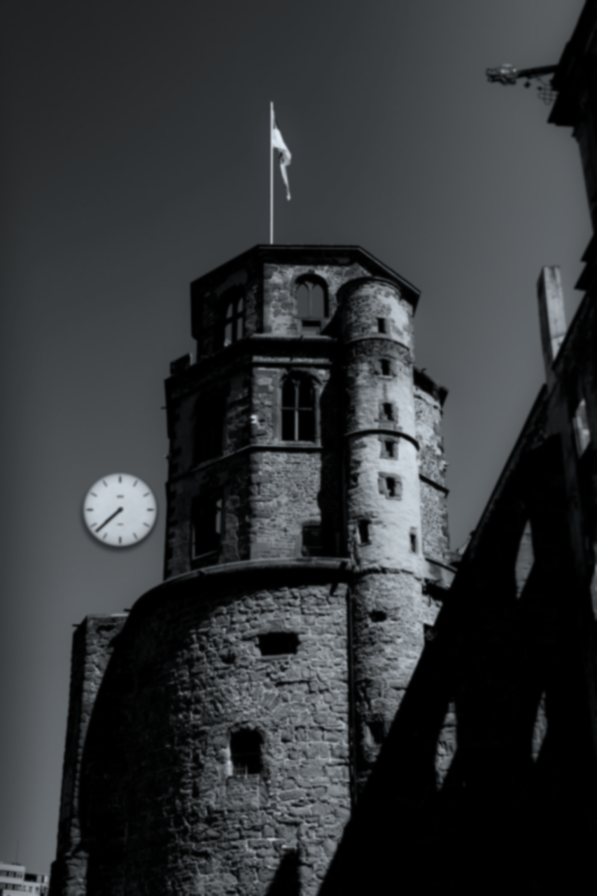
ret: 7:38
